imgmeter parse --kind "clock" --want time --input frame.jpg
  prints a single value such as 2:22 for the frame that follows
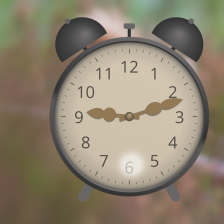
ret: 9:12
